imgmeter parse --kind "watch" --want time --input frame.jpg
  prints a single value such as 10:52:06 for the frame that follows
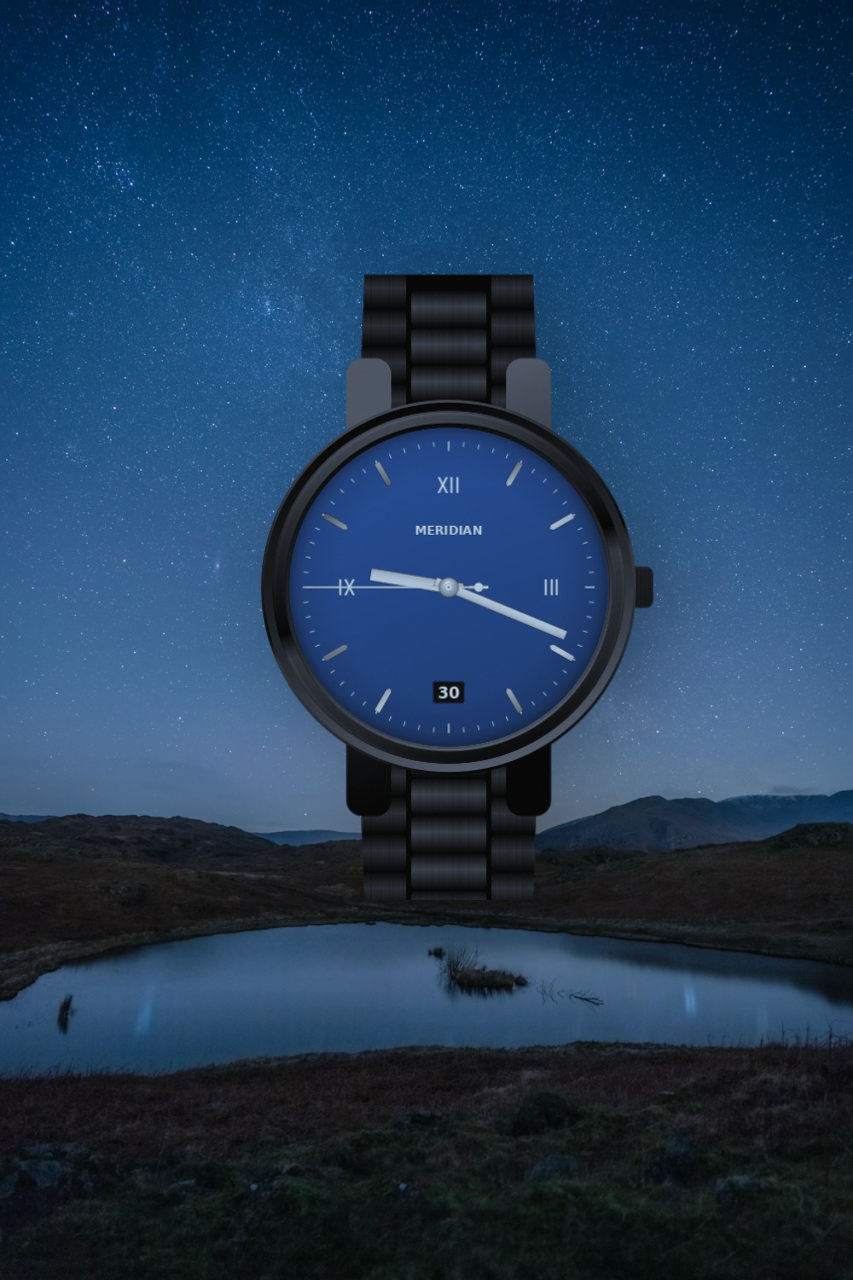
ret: 9:18:45
